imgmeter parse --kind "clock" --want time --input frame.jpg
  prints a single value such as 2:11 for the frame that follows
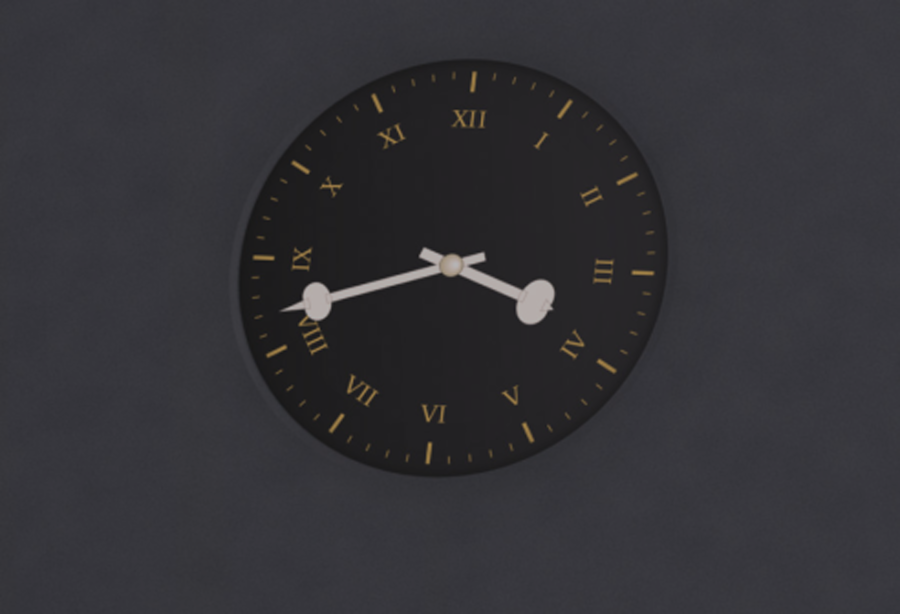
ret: 3:42
